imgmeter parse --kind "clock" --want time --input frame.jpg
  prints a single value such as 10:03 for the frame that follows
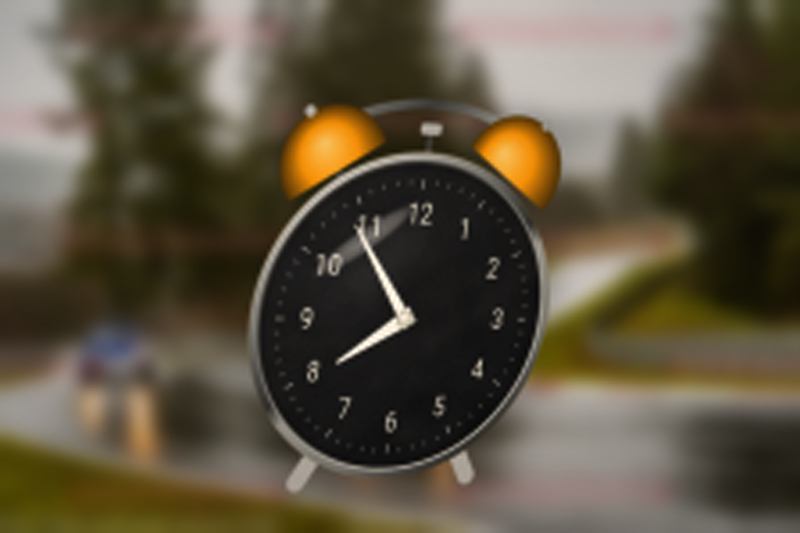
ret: 7:54
